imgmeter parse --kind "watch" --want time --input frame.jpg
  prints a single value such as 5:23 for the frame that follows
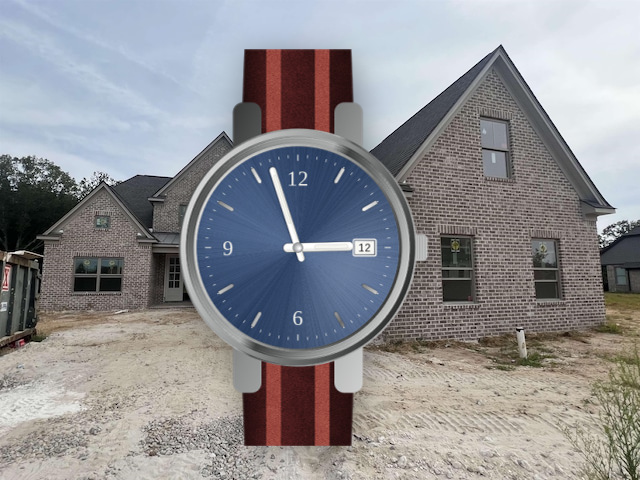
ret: 2:57
